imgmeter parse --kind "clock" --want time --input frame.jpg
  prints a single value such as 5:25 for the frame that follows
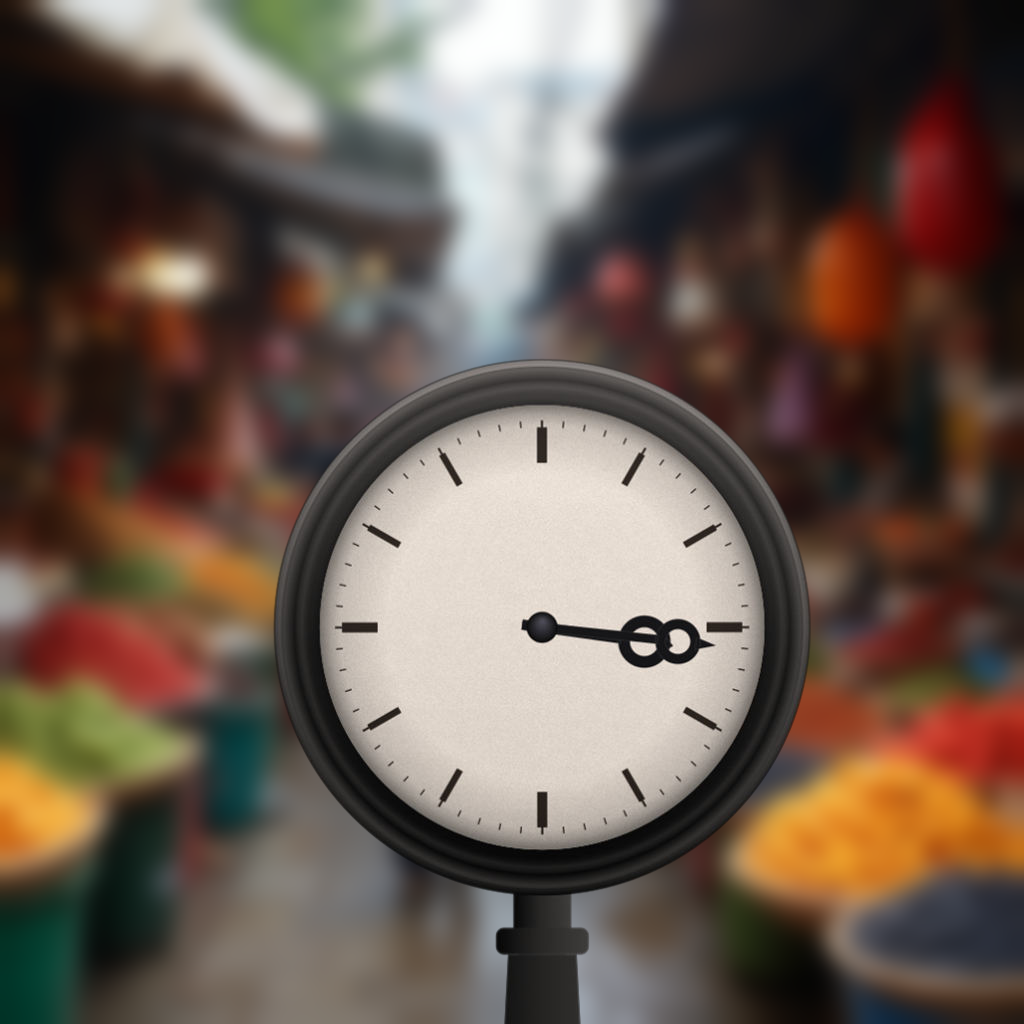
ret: 3:16
